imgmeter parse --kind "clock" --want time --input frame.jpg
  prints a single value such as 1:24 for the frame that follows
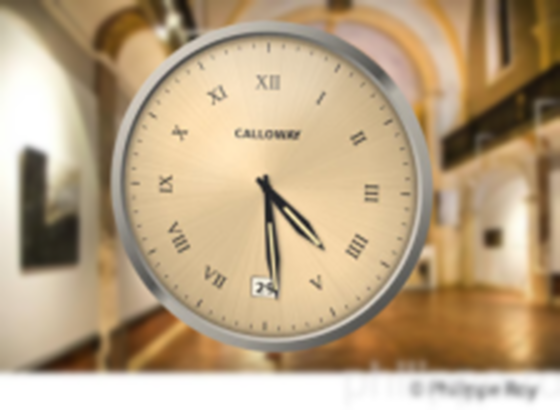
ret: 4:29
